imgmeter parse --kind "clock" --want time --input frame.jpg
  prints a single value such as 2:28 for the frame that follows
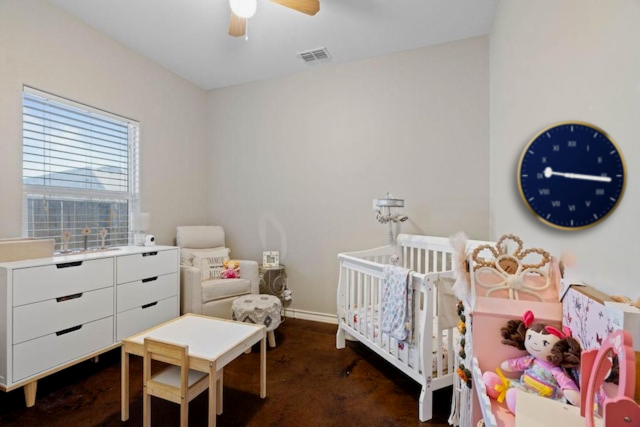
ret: 9:16
